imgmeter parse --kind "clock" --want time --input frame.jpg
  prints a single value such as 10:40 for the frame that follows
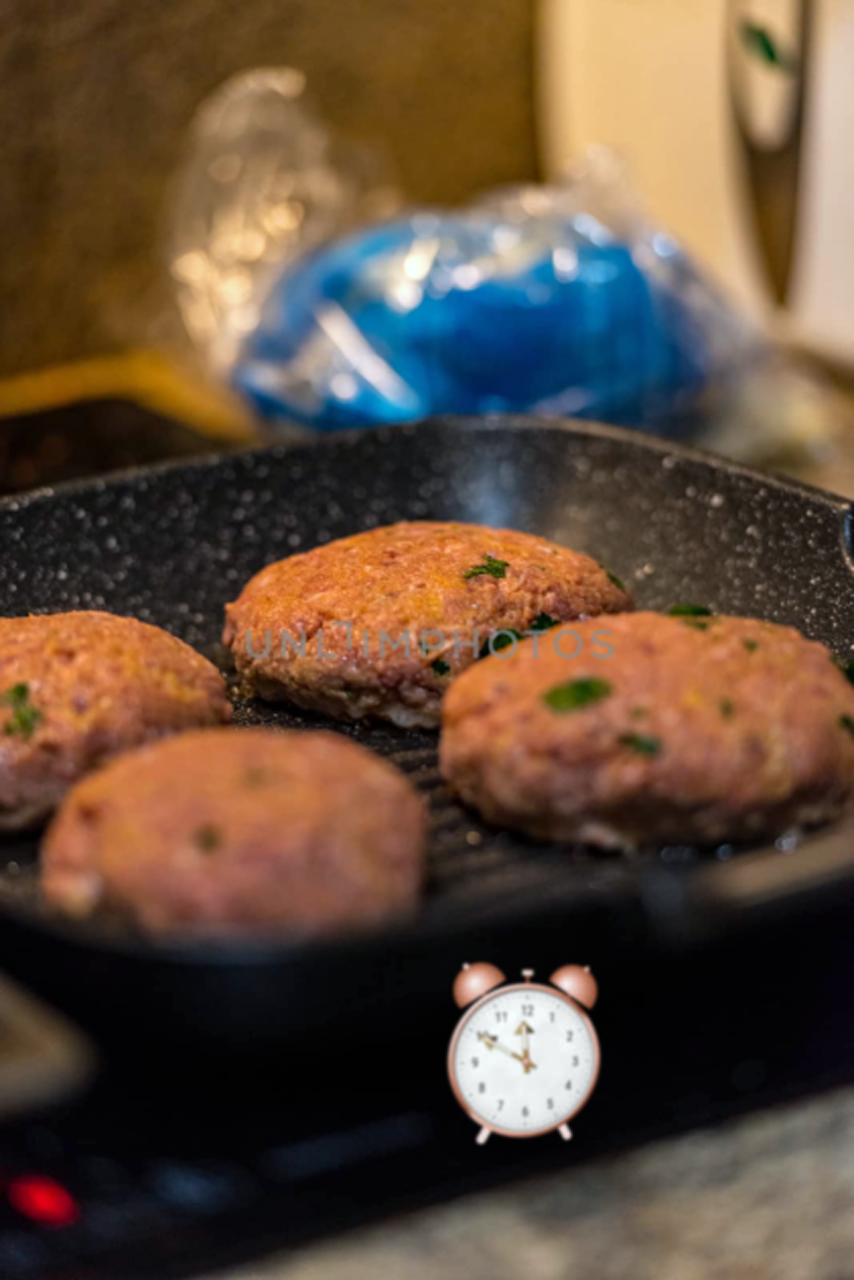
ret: 11:50
